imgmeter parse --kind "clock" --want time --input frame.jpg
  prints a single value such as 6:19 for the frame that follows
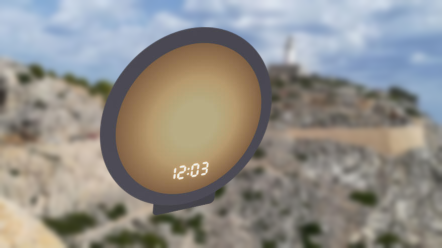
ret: 12:03
